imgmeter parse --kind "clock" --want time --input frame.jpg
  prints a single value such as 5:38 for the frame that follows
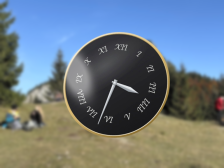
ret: 3:32
